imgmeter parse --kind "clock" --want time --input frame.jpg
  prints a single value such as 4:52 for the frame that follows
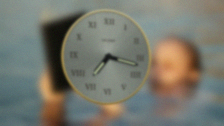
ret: 7:17
